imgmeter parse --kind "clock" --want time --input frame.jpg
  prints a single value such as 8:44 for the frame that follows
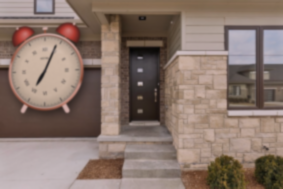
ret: 7:04
